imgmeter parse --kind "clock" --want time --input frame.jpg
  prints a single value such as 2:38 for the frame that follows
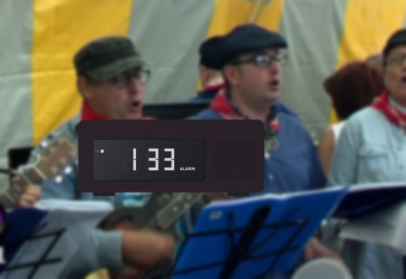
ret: 1:33
